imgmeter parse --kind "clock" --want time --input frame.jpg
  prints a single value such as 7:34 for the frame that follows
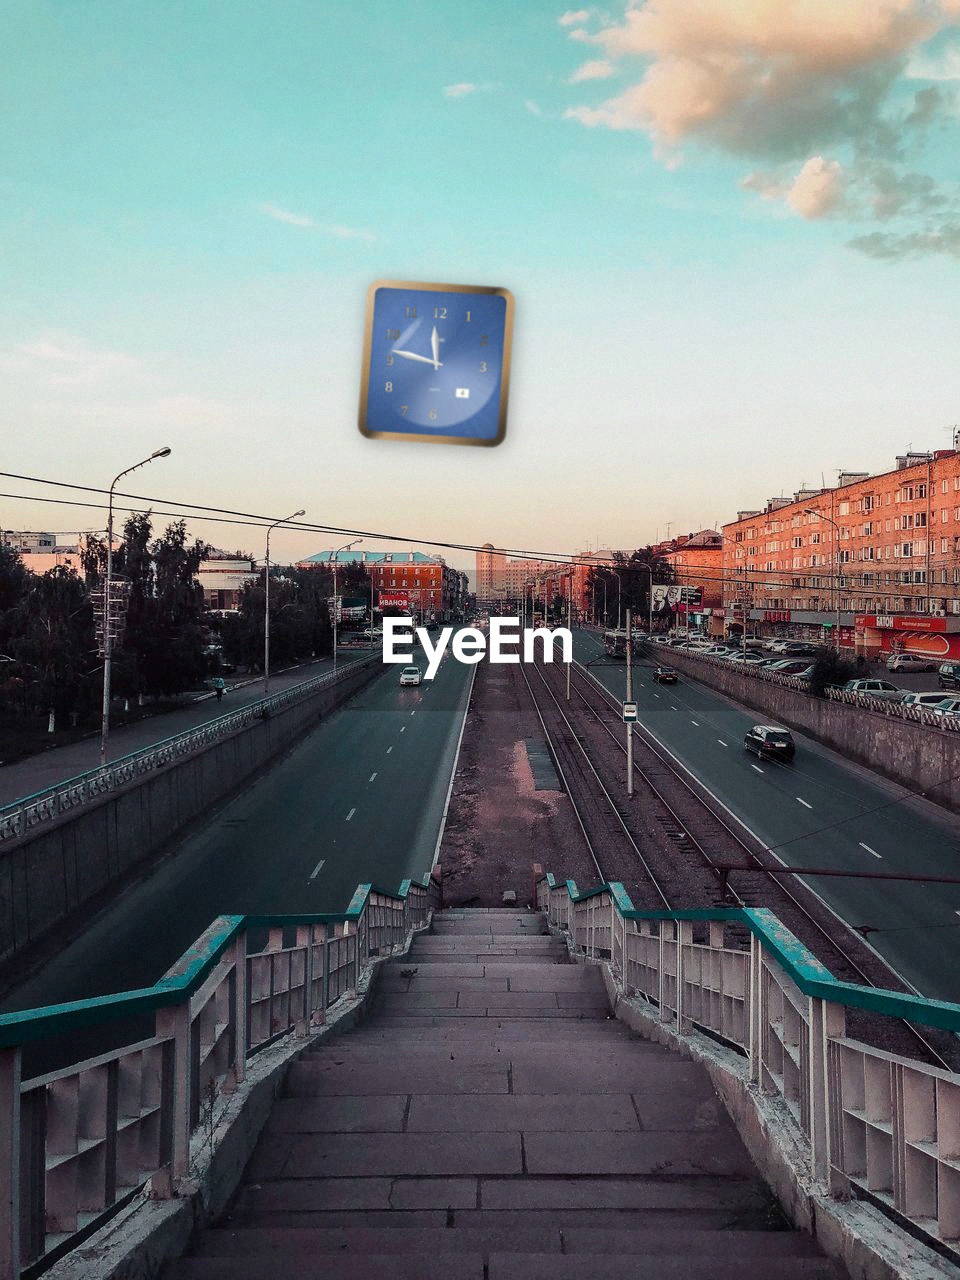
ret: 11:47
